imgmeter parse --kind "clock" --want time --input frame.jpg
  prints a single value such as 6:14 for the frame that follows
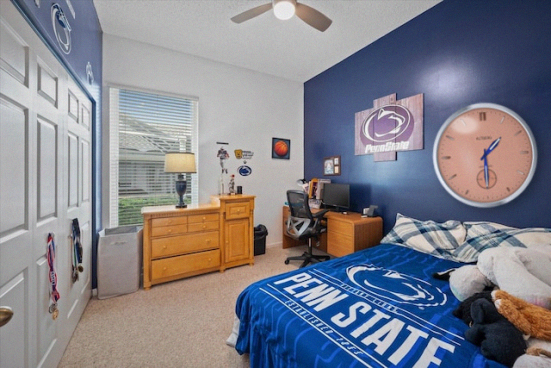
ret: 1:30
